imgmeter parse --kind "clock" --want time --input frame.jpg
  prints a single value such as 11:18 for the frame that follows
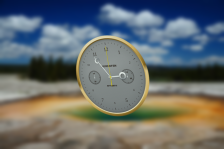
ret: 2:54
